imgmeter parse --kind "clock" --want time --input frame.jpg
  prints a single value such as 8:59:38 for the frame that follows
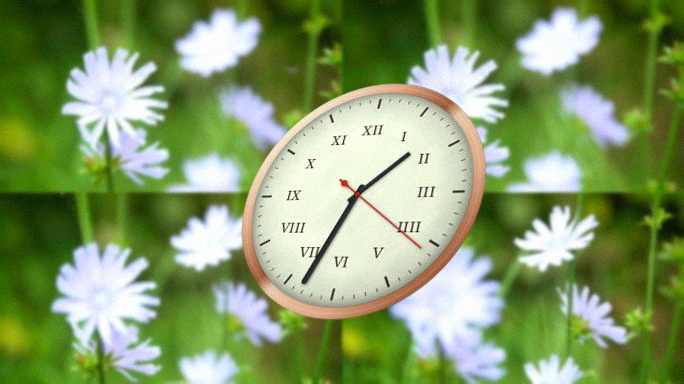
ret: 1:33:21
